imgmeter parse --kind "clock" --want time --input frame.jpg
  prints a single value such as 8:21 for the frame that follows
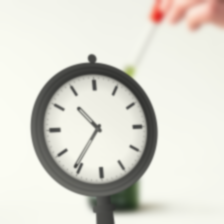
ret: 10:36
